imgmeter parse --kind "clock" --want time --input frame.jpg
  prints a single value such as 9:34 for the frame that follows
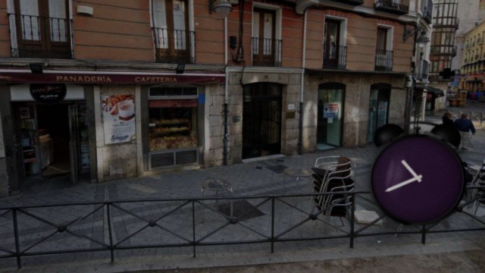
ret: 10:41
